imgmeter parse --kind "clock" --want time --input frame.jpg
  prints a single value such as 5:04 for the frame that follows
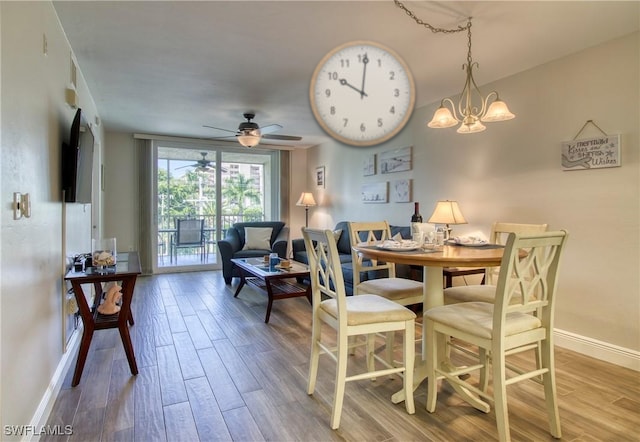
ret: 10:01
